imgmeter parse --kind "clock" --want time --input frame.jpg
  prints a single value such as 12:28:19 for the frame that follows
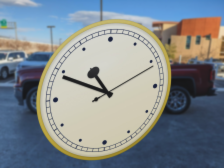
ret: 10:49:11
